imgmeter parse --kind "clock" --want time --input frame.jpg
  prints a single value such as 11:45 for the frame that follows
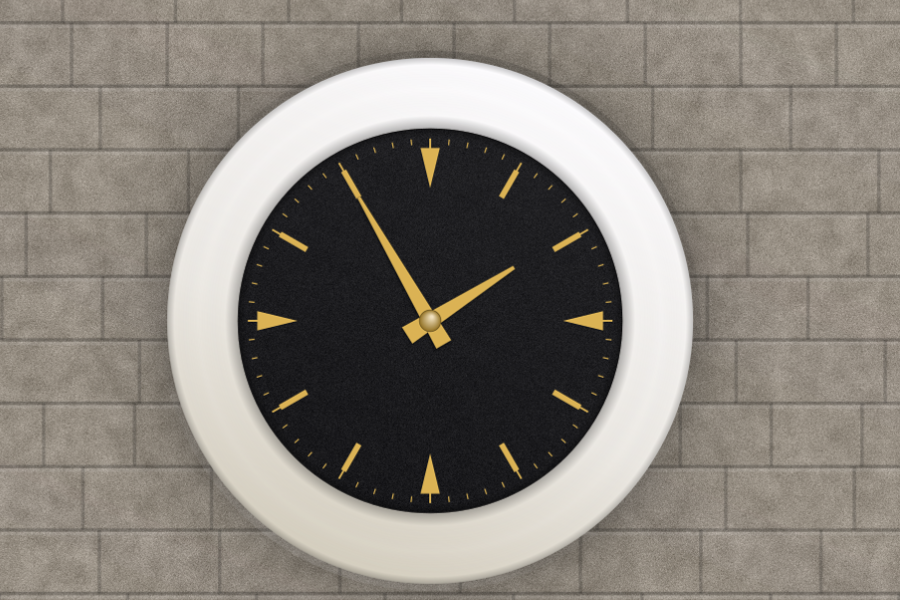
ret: 1:55
